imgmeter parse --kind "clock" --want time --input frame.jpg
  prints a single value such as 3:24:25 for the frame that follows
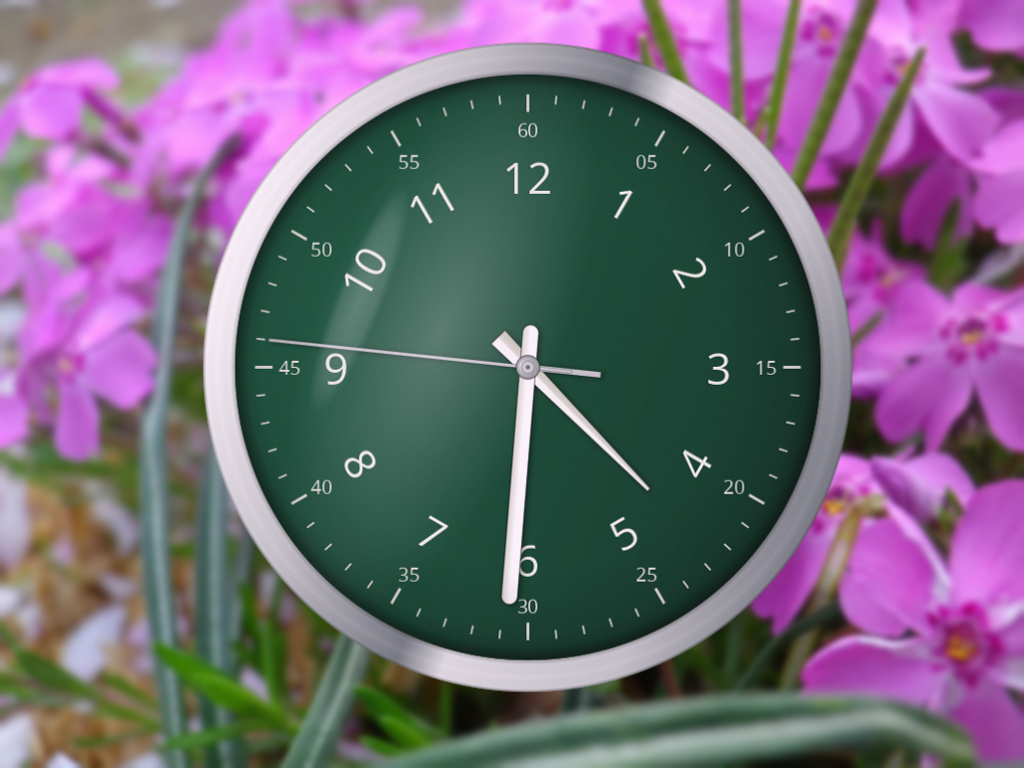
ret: 4:30:46
